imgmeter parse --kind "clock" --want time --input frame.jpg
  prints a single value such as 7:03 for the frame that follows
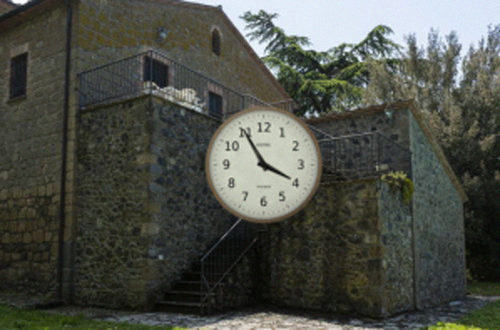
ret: 3:55
